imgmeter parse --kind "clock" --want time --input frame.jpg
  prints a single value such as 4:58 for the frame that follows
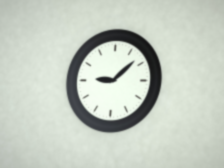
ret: 9:08
